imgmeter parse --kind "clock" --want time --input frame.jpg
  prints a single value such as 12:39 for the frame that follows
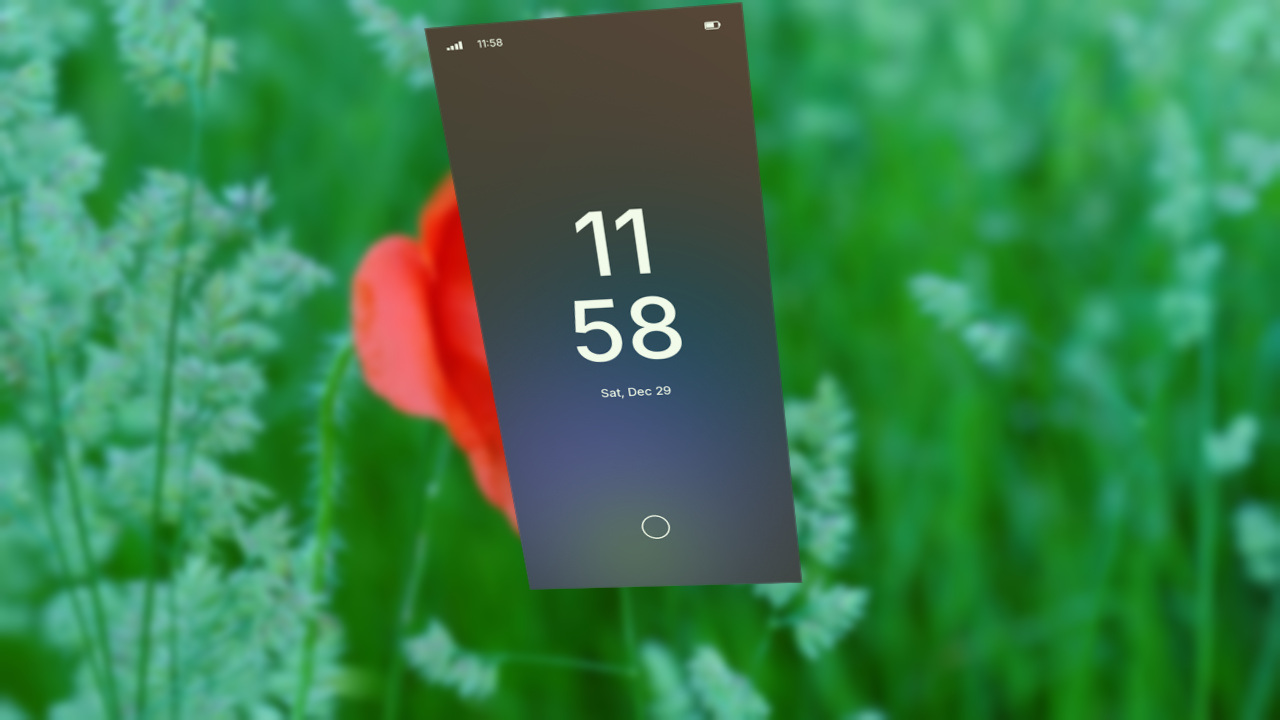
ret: 11:58
